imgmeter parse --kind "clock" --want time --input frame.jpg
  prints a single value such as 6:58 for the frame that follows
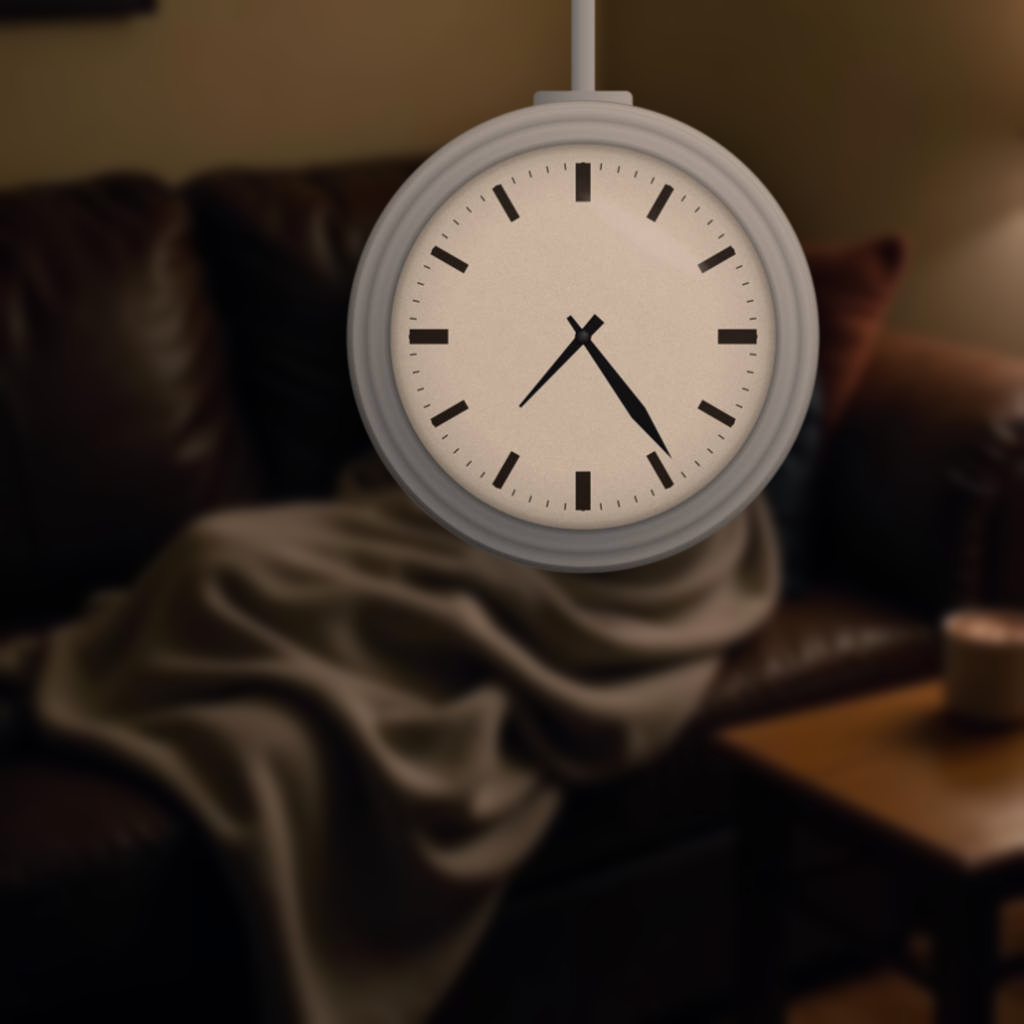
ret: 7:24
